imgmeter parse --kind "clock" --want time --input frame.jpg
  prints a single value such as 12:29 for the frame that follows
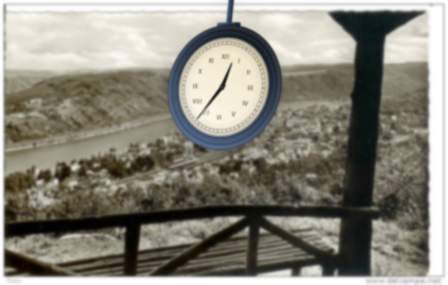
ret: 12:36
